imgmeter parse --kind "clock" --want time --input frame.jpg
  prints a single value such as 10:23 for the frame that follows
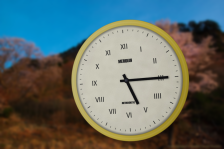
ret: 5:15
